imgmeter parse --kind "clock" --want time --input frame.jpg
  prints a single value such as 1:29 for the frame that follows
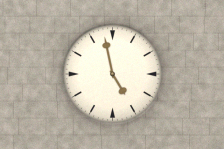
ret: 4:58
